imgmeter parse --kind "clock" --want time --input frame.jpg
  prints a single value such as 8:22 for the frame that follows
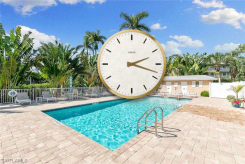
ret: 2:18
